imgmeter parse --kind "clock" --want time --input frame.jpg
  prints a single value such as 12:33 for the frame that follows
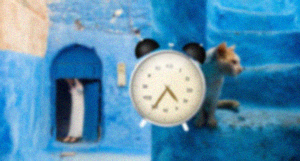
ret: 4:35
